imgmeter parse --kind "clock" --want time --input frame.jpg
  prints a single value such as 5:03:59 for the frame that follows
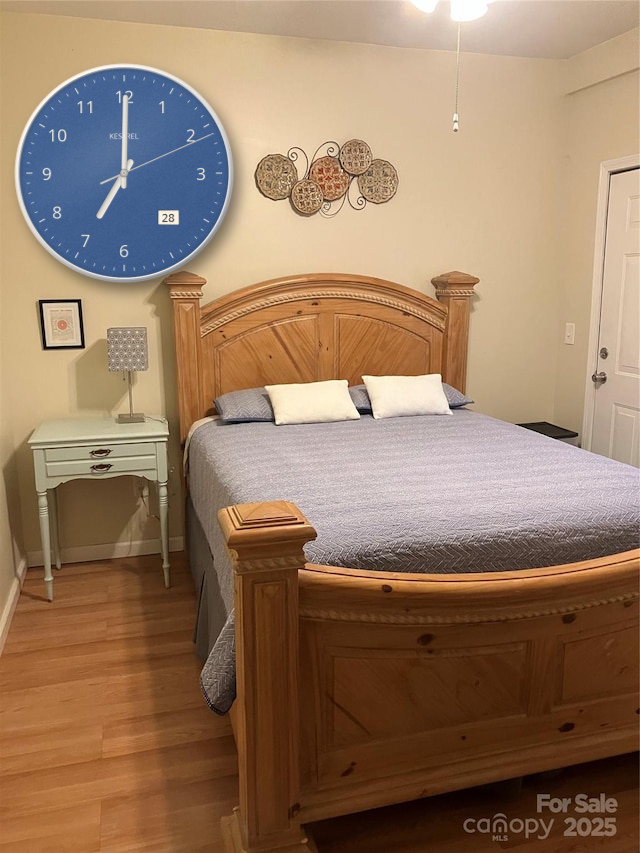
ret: 7:00:11
